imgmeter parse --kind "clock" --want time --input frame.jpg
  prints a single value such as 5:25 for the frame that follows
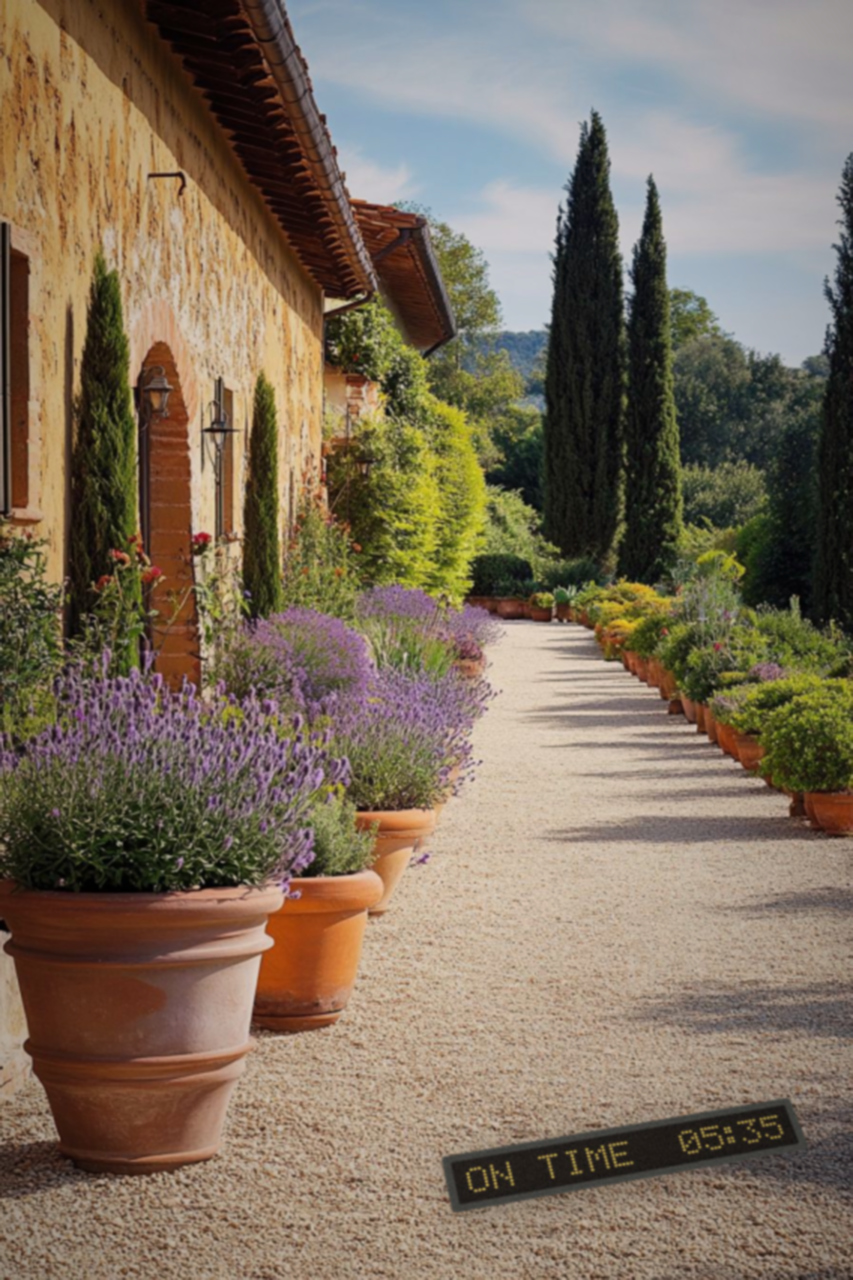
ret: 5:35
